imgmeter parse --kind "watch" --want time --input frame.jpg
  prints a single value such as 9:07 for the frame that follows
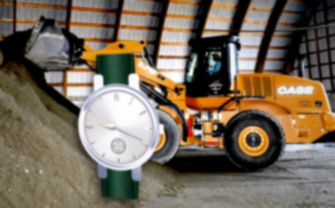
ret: 9:19
